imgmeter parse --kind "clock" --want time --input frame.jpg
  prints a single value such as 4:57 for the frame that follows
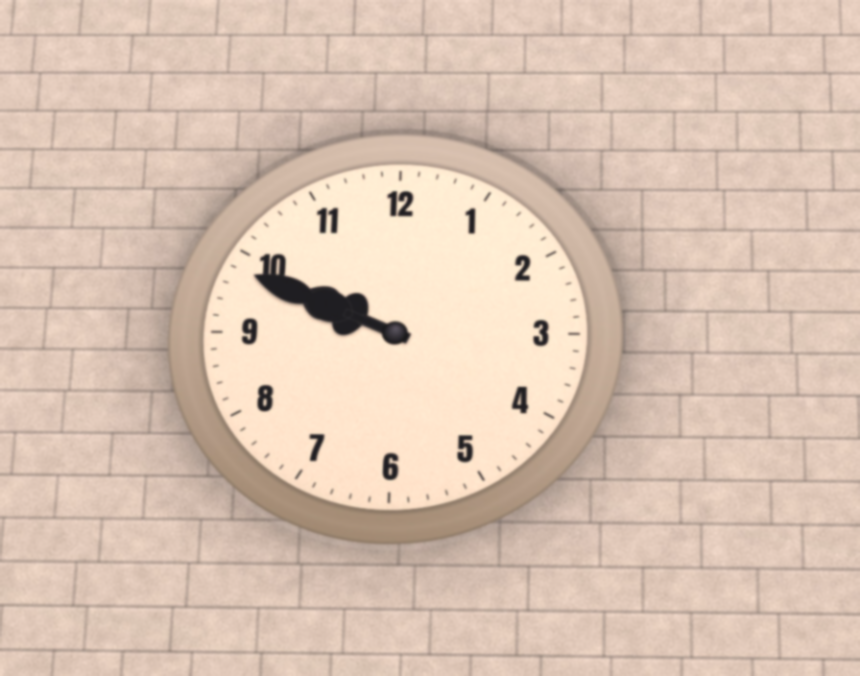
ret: 9:49
